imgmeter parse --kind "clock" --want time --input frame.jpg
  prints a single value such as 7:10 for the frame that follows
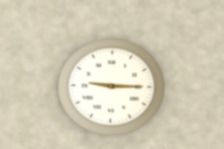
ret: 9:15
